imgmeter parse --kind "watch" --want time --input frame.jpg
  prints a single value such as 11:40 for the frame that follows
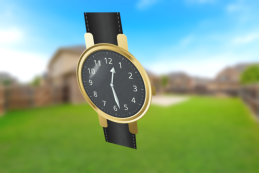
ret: 12:28
